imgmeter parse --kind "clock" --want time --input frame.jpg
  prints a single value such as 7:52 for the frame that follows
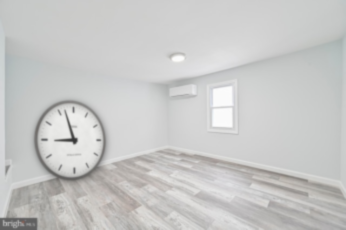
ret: 8:57
